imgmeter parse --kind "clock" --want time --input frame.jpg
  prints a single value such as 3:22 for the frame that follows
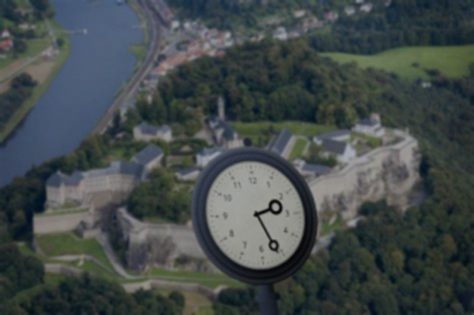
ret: 2:26
